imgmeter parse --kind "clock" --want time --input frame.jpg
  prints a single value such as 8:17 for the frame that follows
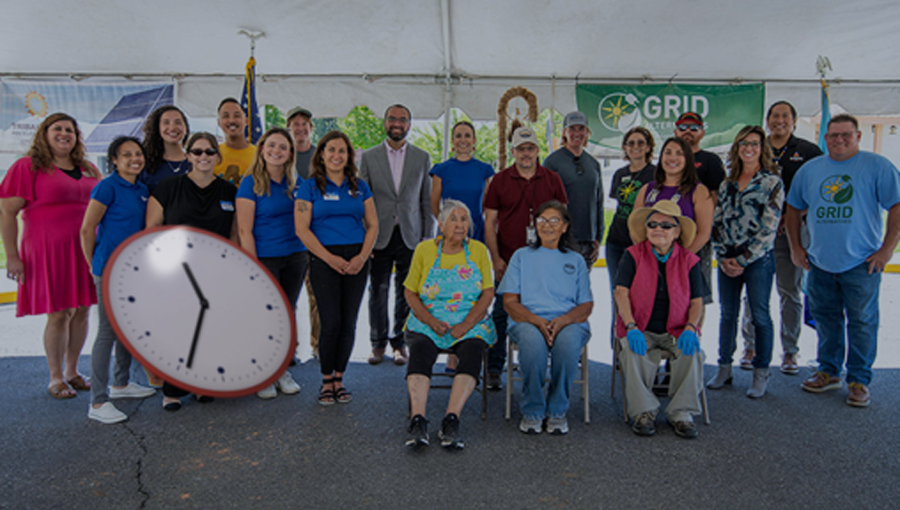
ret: 11:34
